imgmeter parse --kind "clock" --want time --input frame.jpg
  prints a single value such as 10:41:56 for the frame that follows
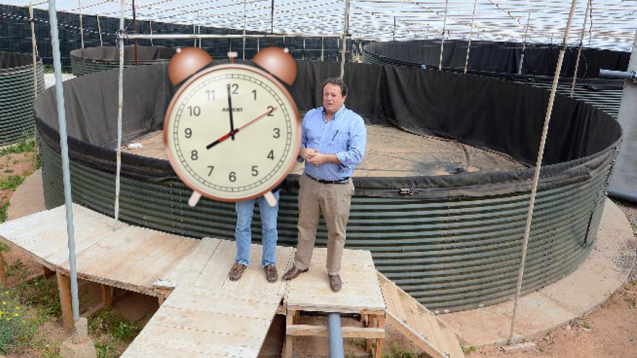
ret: 7:59:10
